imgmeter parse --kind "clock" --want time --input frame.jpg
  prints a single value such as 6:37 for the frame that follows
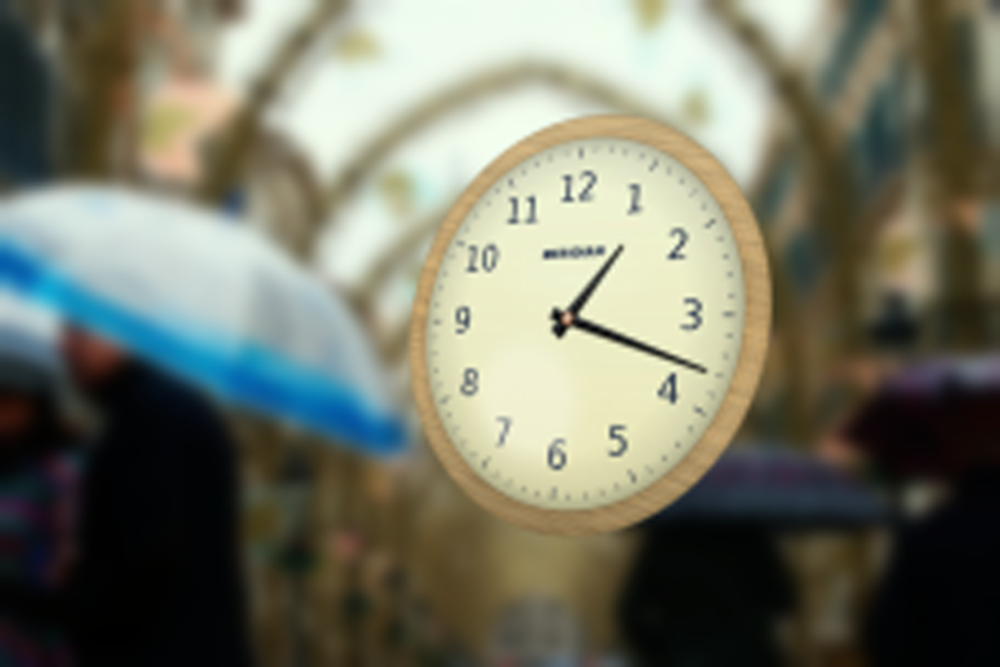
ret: 1:18
